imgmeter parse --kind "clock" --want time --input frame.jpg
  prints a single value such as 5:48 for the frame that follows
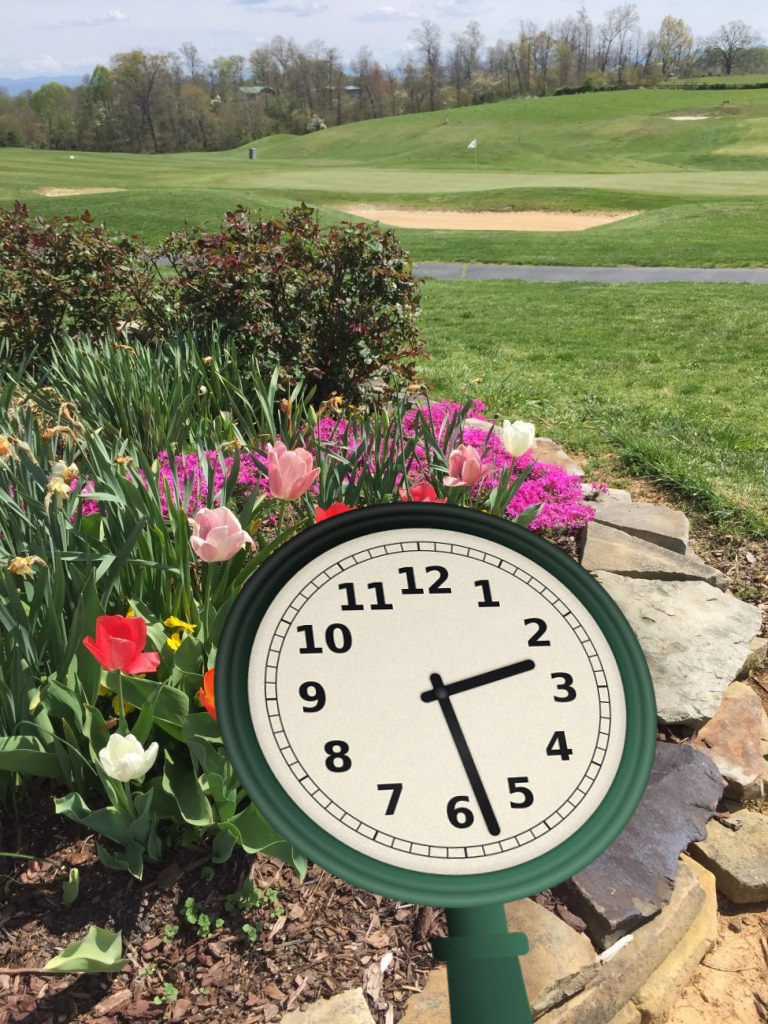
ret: 2:28
